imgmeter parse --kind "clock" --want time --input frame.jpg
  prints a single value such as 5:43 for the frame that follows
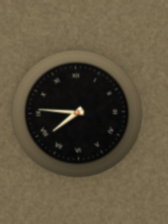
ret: 7:46
